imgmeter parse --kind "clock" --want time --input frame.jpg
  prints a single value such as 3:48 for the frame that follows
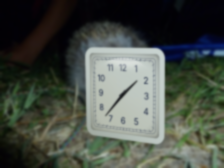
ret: 1:37
